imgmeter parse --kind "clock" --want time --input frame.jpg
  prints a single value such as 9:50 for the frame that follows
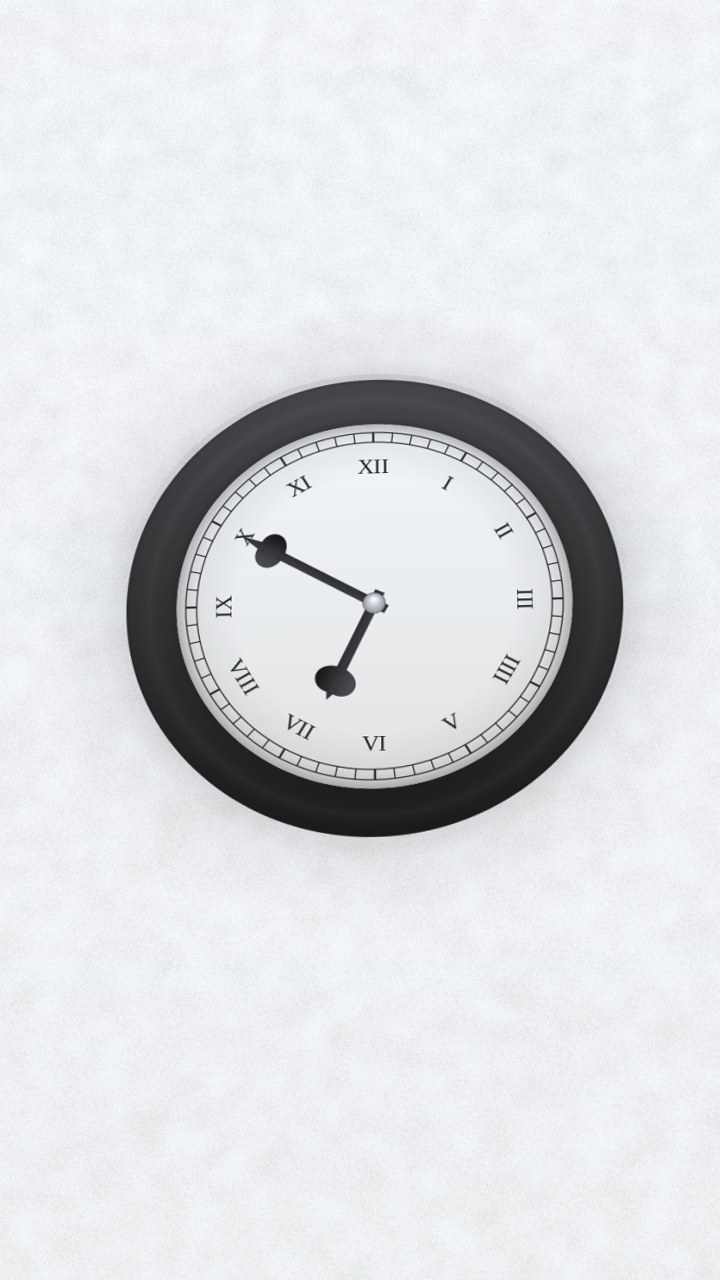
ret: 6:50
